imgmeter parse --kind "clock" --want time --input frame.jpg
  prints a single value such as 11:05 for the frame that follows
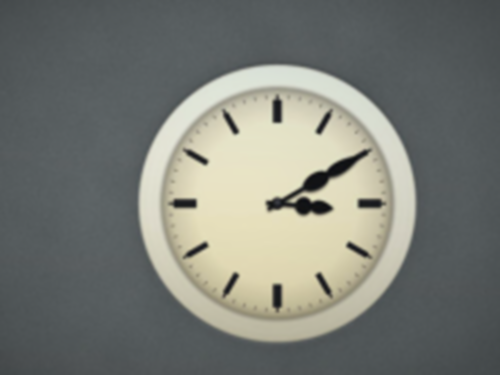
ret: 3:10
